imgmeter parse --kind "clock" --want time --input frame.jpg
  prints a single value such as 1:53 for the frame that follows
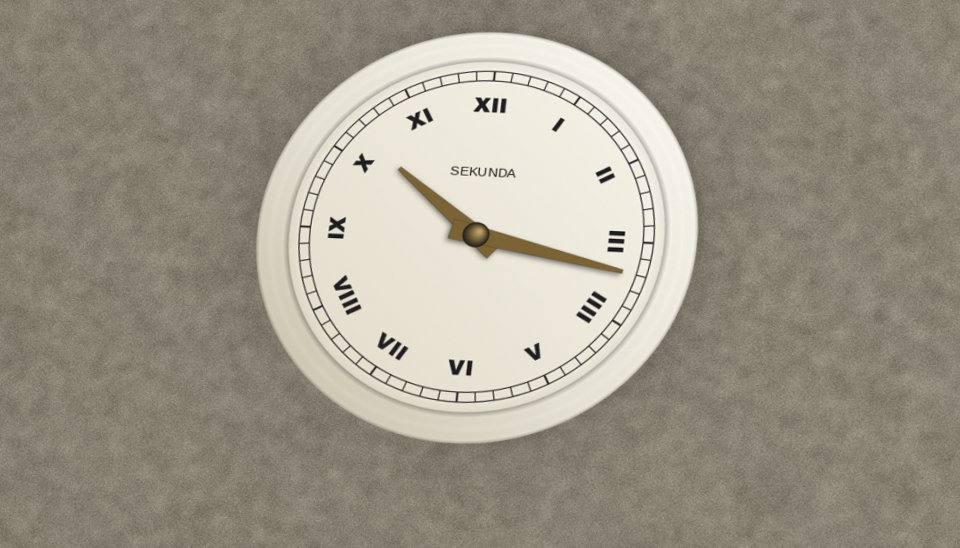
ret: 10:17
